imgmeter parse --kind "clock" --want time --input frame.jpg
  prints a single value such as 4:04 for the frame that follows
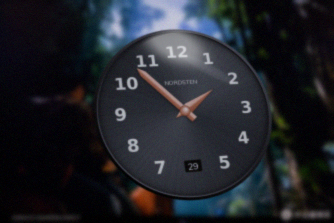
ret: 1:53
